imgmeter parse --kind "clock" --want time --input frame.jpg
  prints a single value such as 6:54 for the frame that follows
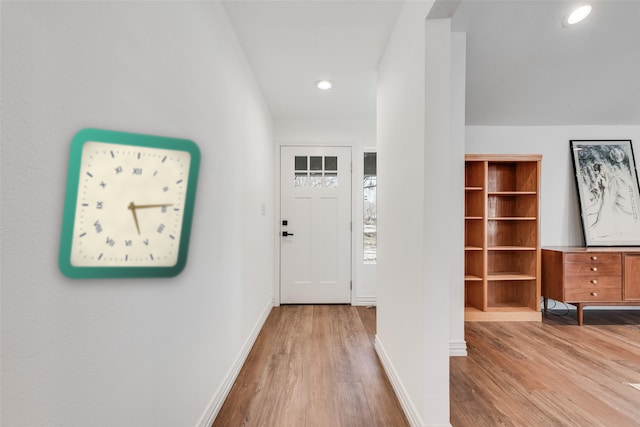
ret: 5:14
